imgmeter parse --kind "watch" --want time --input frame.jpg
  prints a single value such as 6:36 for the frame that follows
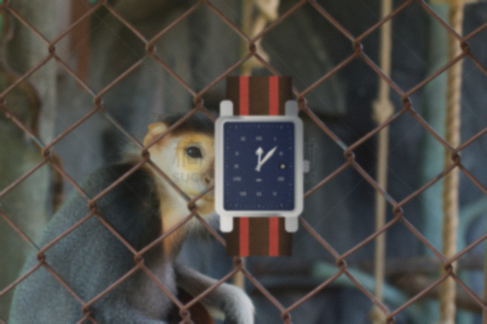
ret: 12:07
